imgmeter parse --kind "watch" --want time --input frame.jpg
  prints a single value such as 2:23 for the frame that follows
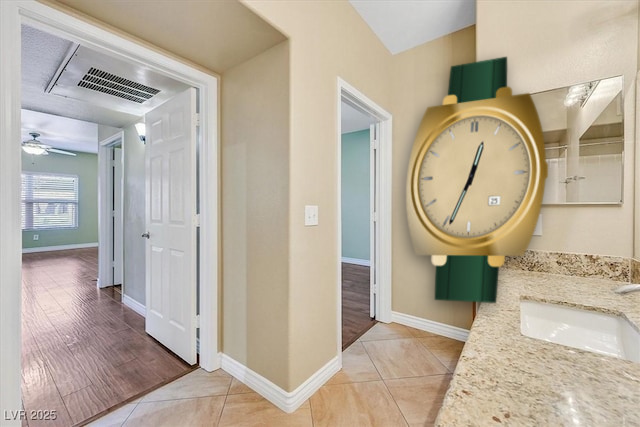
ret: 12:34
